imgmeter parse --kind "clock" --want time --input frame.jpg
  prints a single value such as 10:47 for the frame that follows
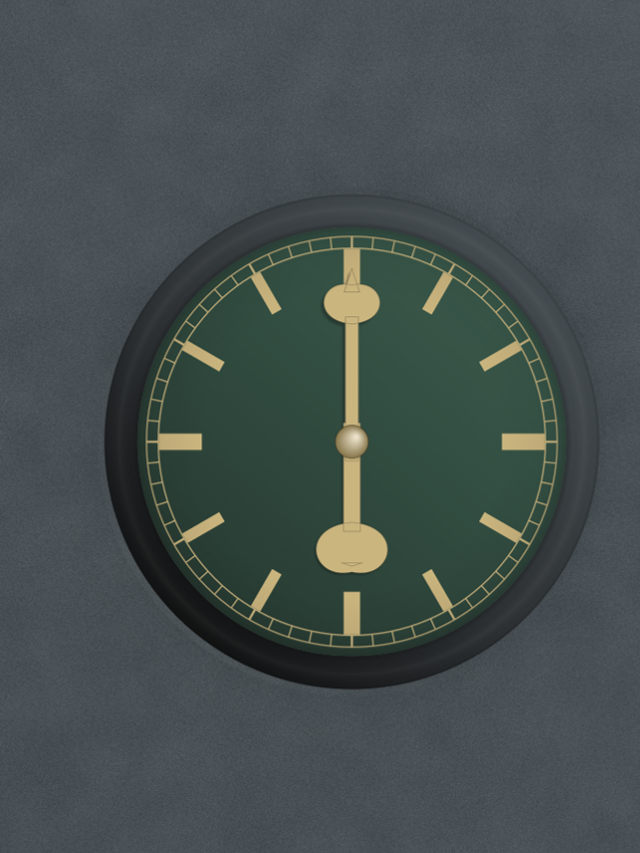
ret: 6:00
